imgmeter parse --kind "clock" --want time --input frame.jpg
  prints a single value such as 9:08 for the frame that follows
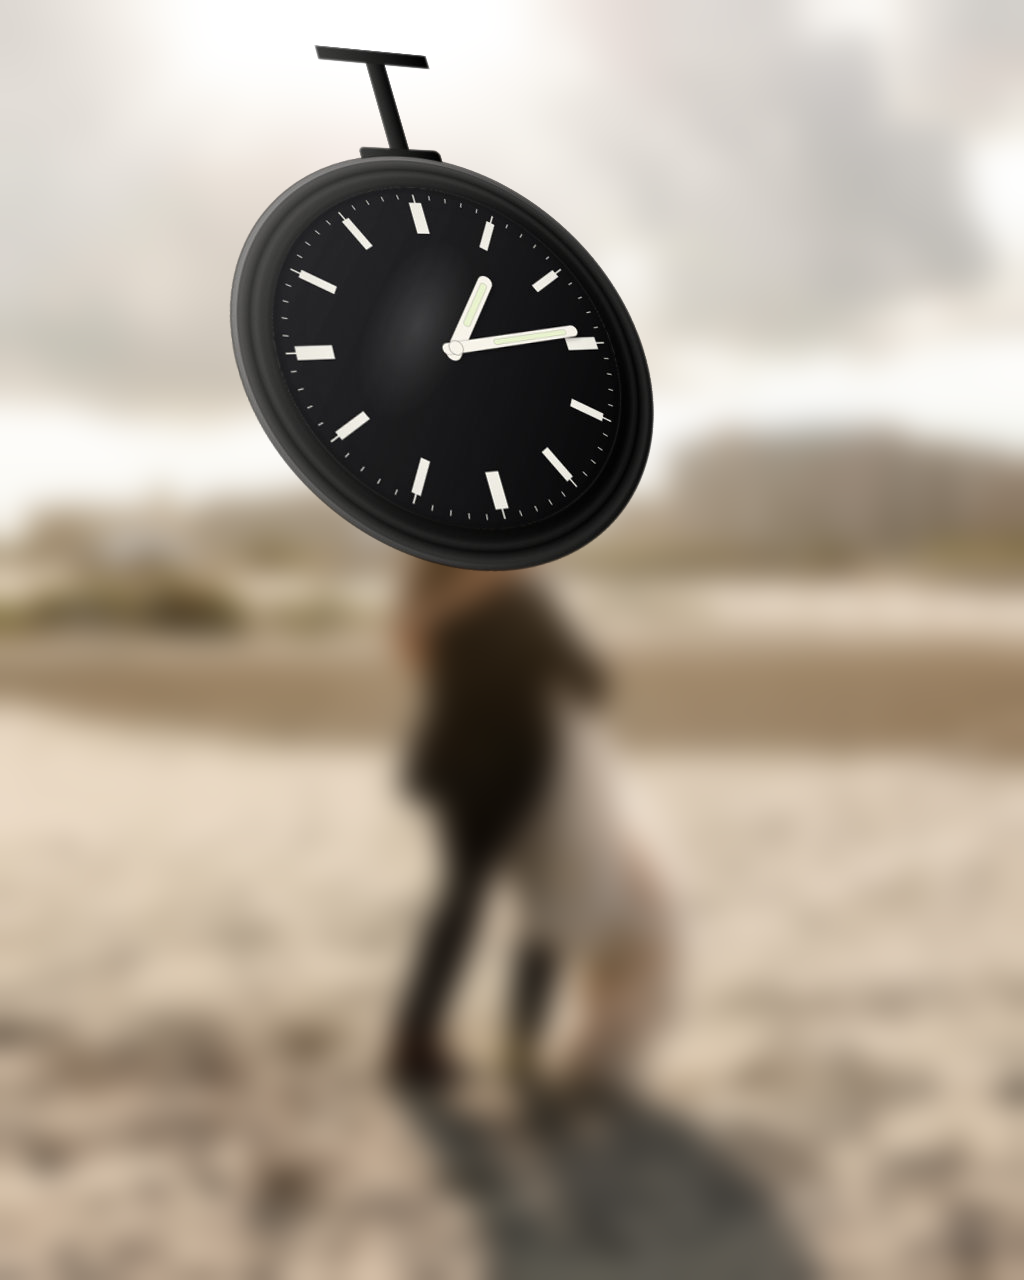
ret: 1:14
